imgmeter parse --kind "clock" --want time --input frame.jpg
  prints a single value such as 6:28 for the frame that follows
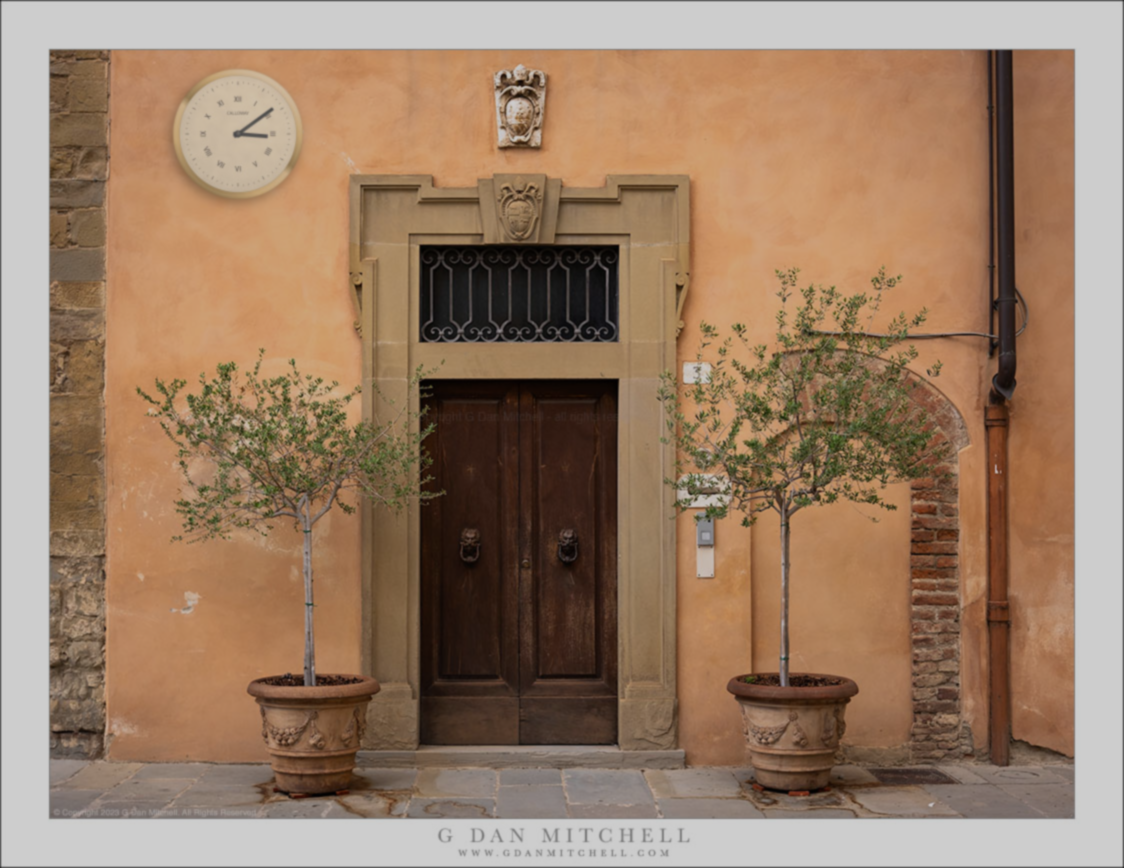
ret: 3:09
